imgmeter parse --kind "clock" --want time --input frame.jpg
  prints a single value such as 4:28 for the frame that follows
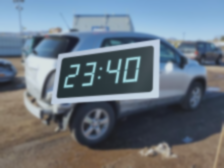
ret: 23:40
